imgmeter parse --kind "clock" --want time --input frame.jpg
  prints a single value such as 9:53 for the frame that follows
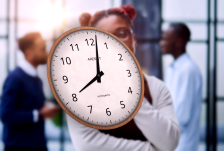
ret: 8:02
